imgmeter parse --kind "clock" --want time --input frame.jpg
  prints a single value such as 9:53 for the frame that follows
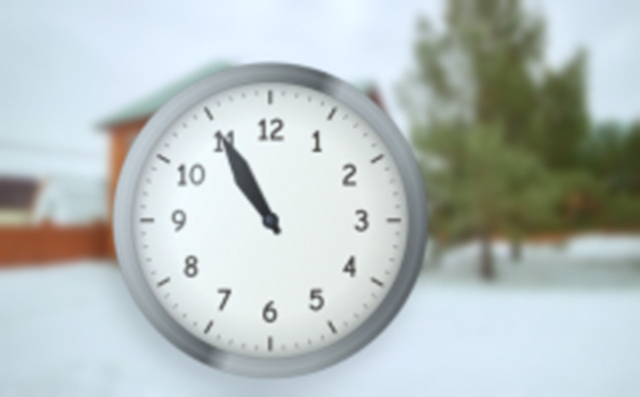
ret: 10:55
